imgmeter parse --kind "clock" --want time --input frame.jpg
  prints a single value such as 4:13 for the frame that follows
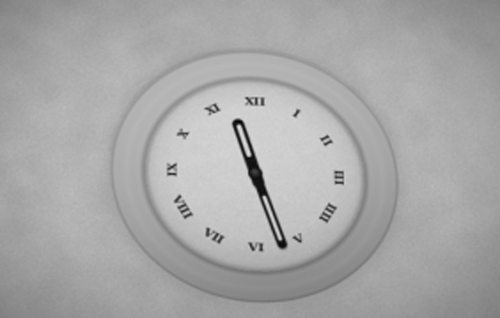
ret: 11:27
